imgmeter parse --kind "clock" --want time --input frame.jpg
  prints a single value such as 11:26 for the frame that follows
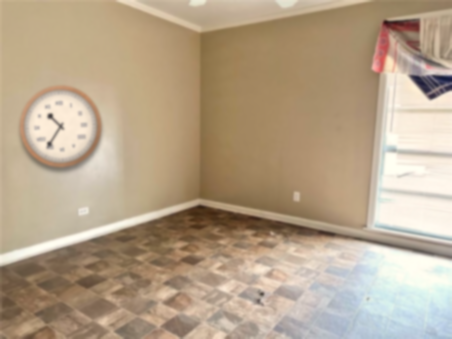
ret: 10:36
